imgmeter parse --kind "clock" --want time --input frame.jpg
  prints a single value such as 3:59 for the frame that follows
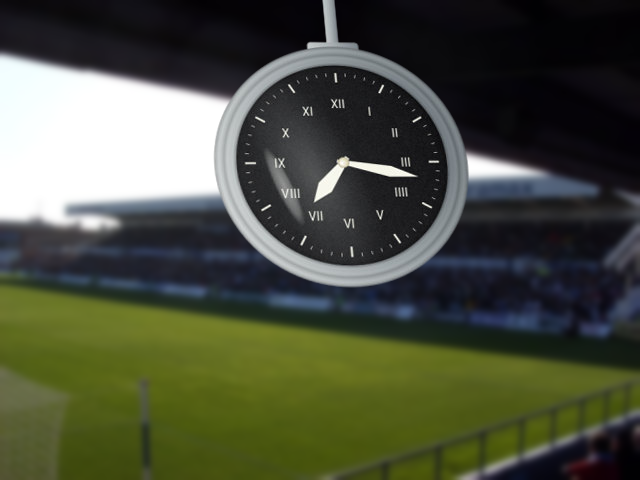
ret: 7:17
